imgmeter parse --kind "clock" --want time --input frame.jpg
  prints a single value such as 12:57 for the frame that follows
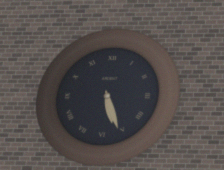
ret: 5:26
